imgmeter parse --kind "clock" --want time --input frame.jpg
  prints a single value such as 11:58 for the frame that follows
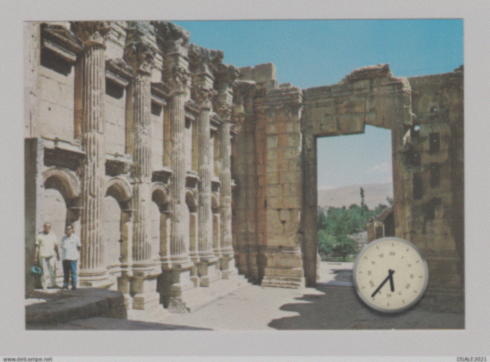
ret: 5:36
